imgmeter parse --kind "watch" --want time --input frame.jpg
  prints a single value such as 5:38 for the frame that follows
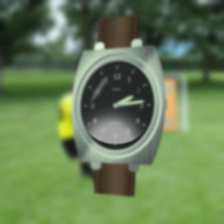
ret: 2:14
